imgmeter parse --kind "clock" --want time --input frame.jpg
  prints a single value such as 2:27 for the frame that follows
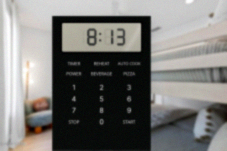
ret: 8:13
